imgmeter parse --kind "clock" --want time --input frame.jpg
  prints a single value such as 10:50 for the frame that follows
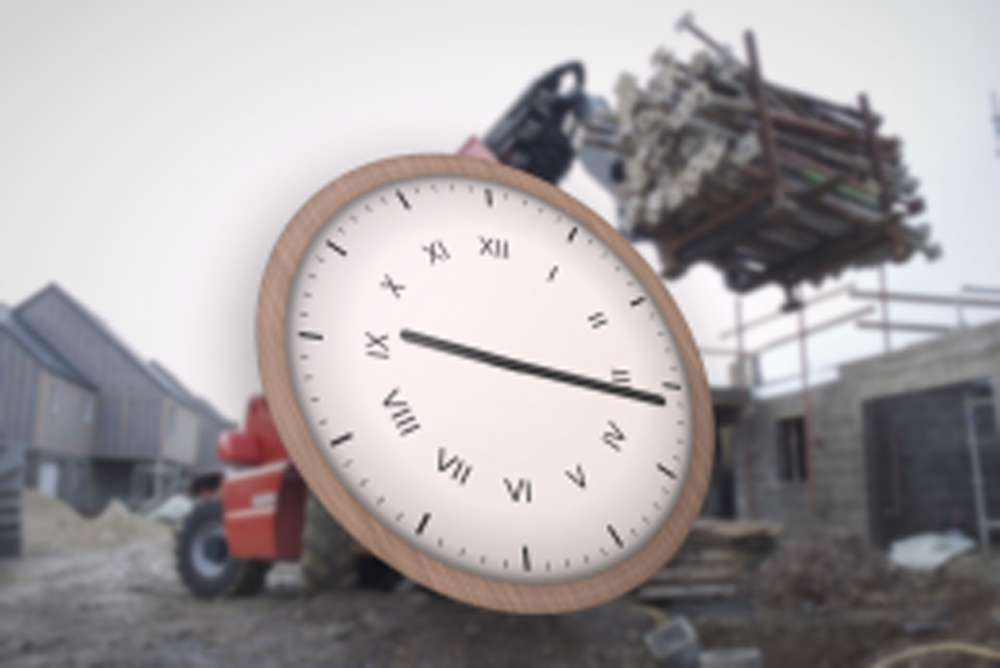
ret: 9:16
